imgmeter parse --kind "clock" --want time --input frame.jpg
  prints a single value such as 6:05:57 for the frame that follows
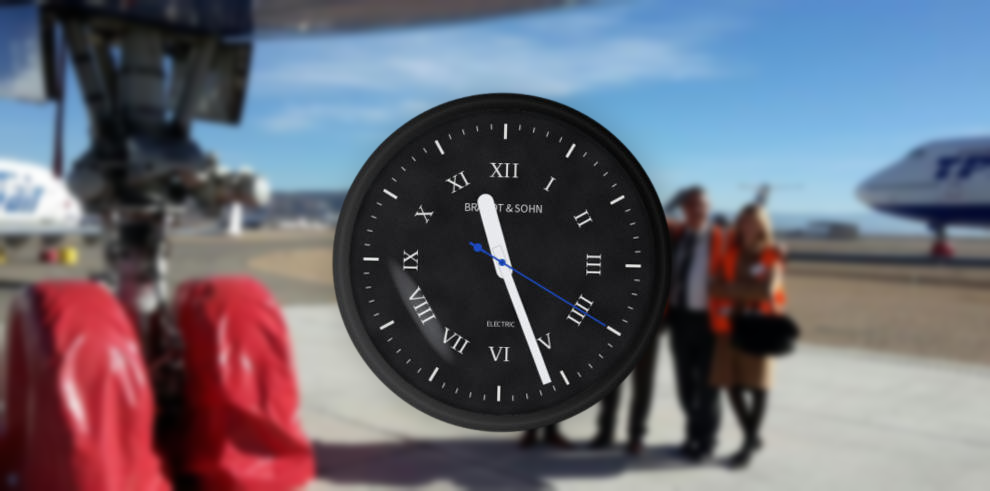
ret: 11:26:20
